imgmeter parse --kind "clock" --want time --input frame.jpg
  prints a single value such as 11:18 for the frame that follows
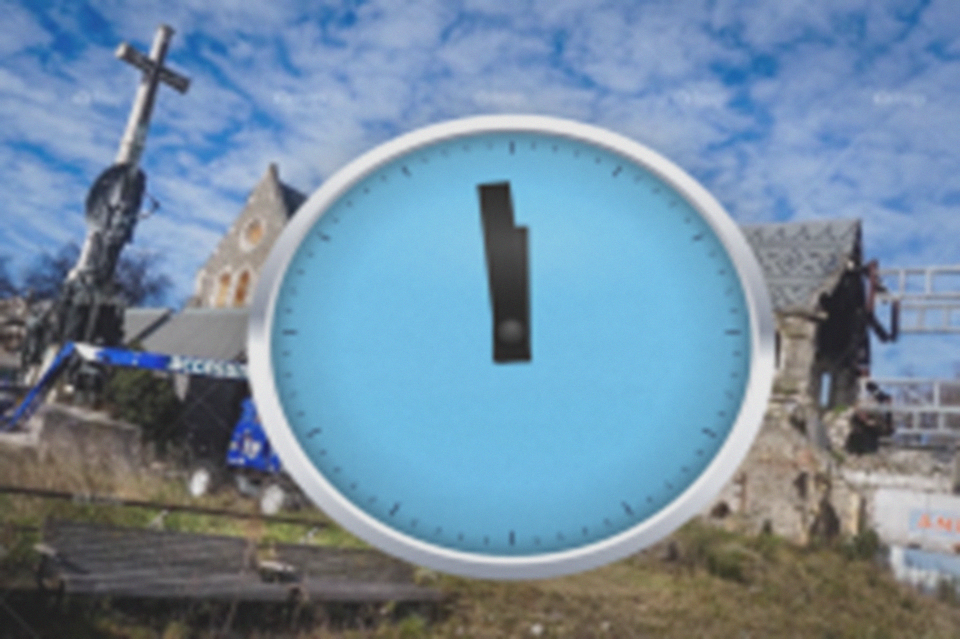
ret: 11:59
